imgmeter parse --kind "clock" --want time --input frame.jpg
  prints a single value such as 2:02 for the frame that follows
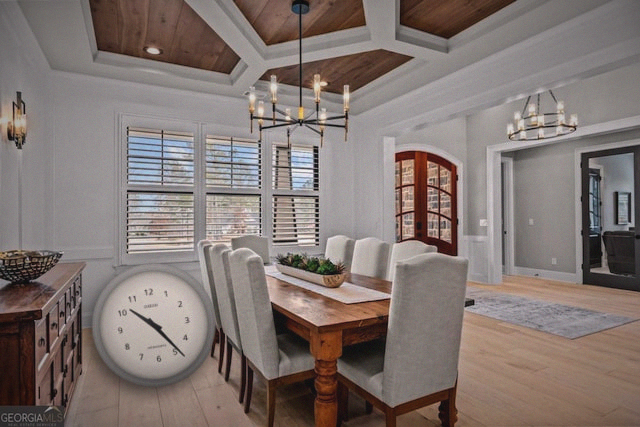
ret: 10:24
